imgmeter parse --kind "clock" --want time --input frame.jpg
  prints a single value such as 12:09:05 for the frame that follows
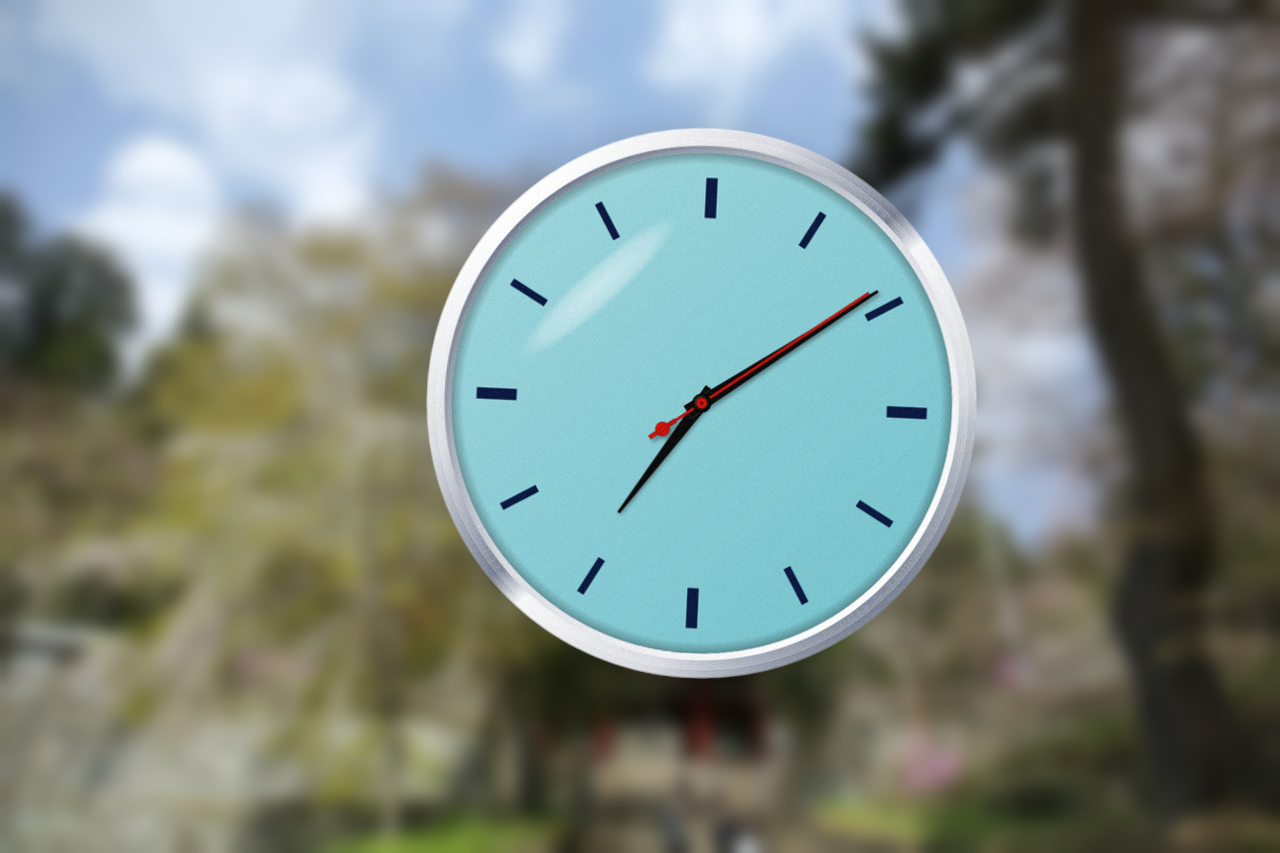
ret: 7:09:09
